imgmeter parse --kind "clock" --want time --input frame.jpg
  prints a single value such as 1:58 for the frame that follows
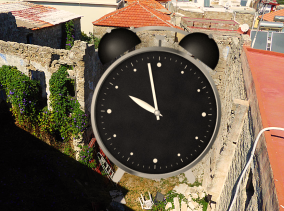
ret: 9:58
